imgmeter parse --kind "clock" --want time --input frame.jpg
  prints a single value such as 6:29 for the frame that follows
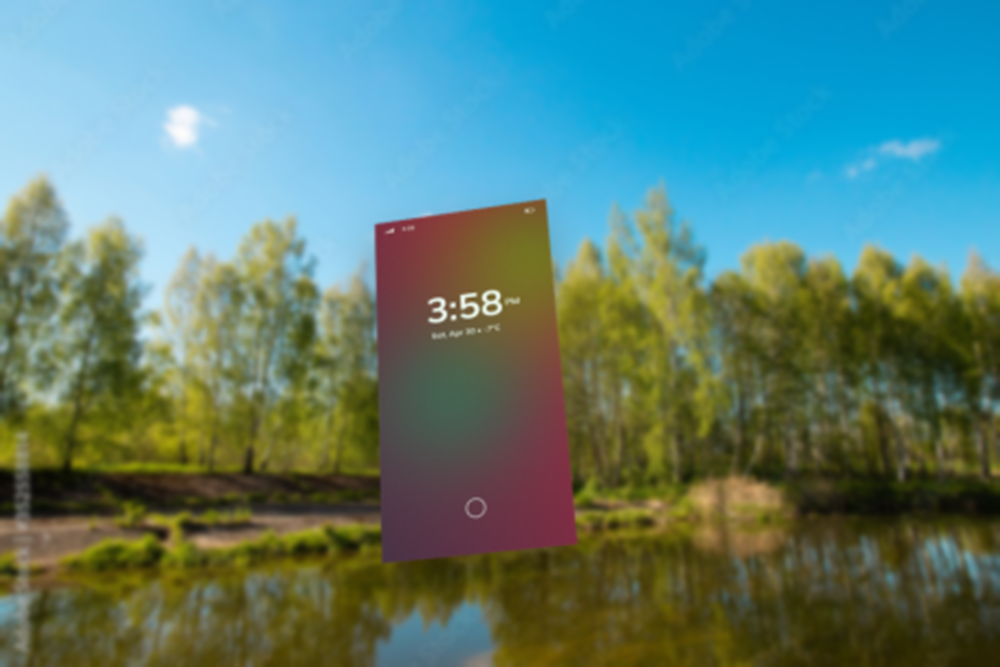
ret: 3:58
